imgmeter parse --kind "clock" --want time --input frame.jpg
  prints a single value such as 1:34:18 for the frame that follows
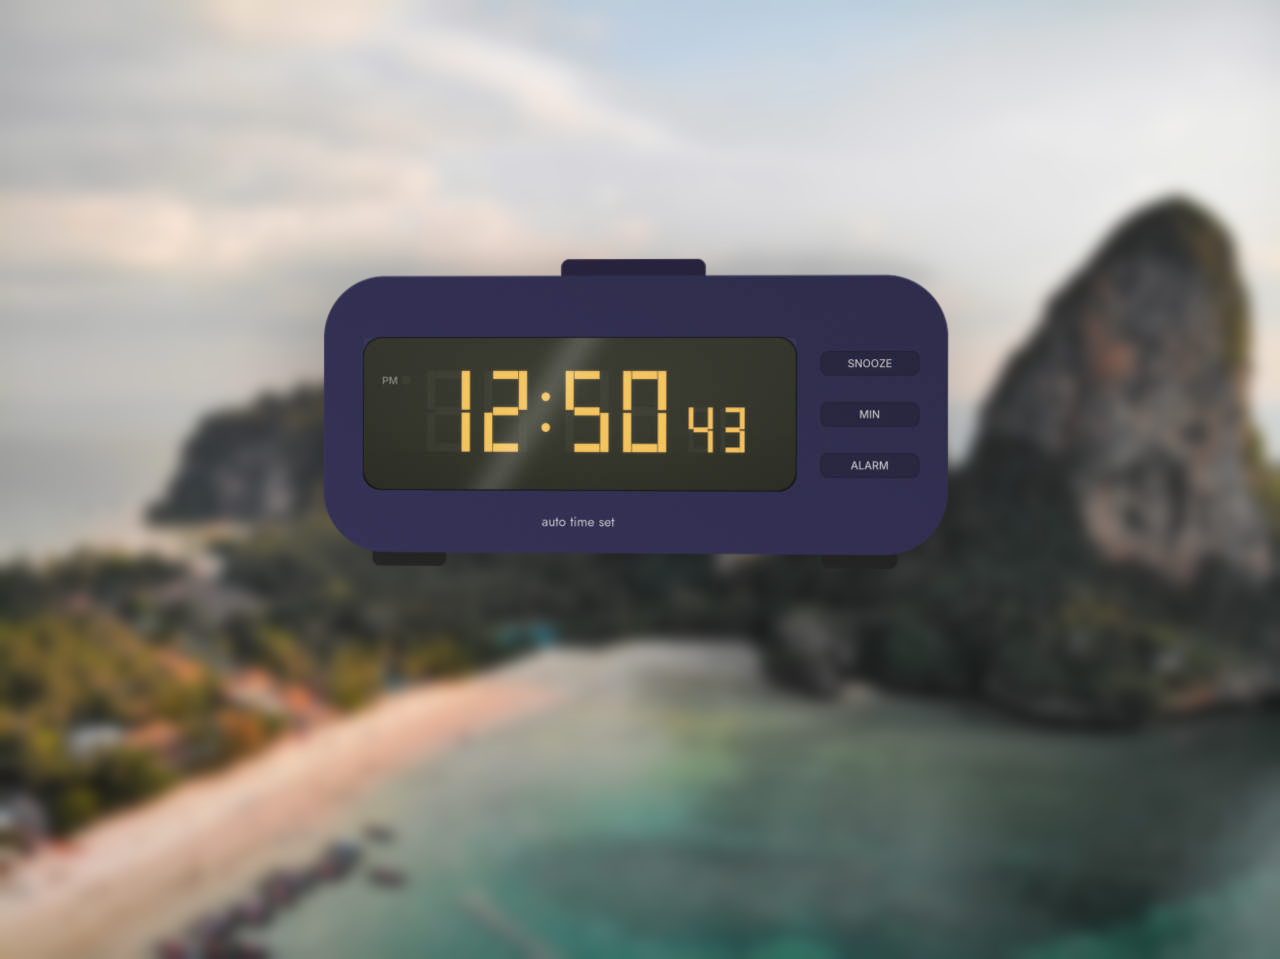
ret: 12:50:43
